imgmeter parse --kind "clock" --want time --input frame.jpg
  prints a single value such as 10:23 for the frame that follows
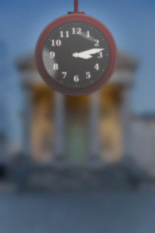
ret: 3:13
